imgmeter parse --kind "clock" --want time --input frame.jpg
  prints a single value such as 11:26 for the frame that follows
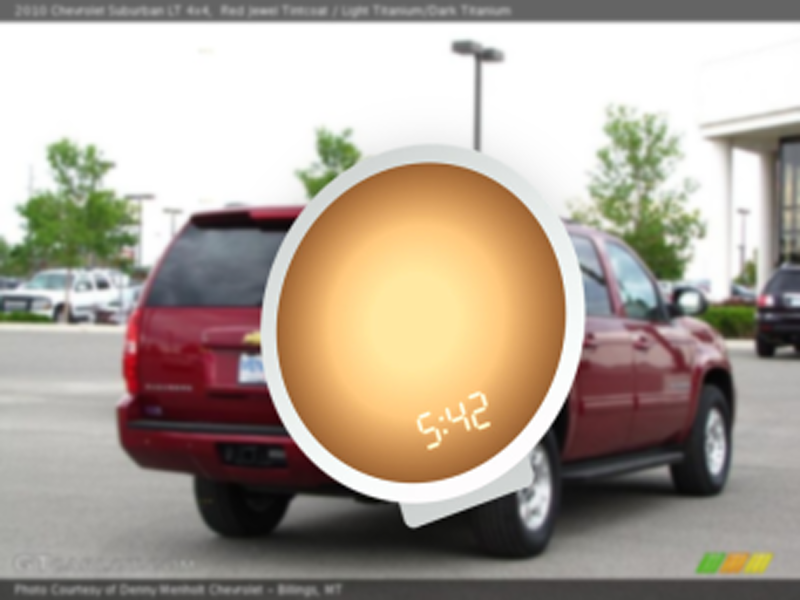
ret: 5:42
